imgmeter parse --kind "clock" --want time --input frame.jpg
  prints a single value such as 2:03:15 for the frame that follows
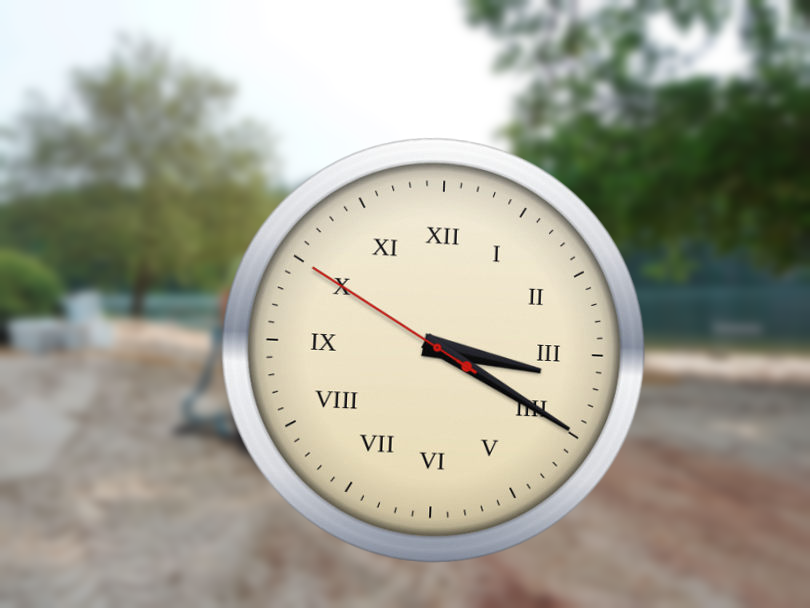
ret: 3:19:50
